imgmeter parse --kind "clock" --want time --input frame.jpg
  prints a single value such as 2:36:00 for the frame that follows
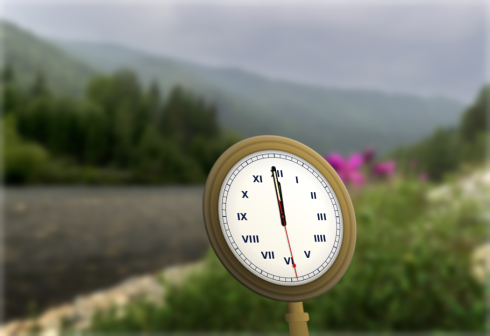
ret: 11:59:29
